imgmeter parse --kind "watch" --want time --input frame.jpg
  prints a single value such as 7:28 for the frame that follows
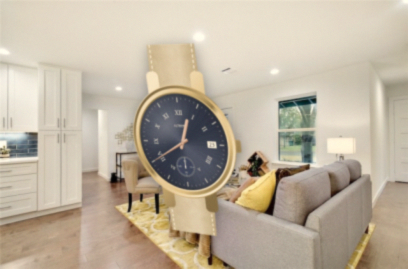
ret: 12:40
